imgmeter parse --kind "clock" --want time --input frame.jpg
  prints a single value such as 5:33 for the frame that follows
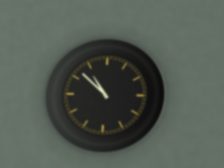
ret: 10:52
